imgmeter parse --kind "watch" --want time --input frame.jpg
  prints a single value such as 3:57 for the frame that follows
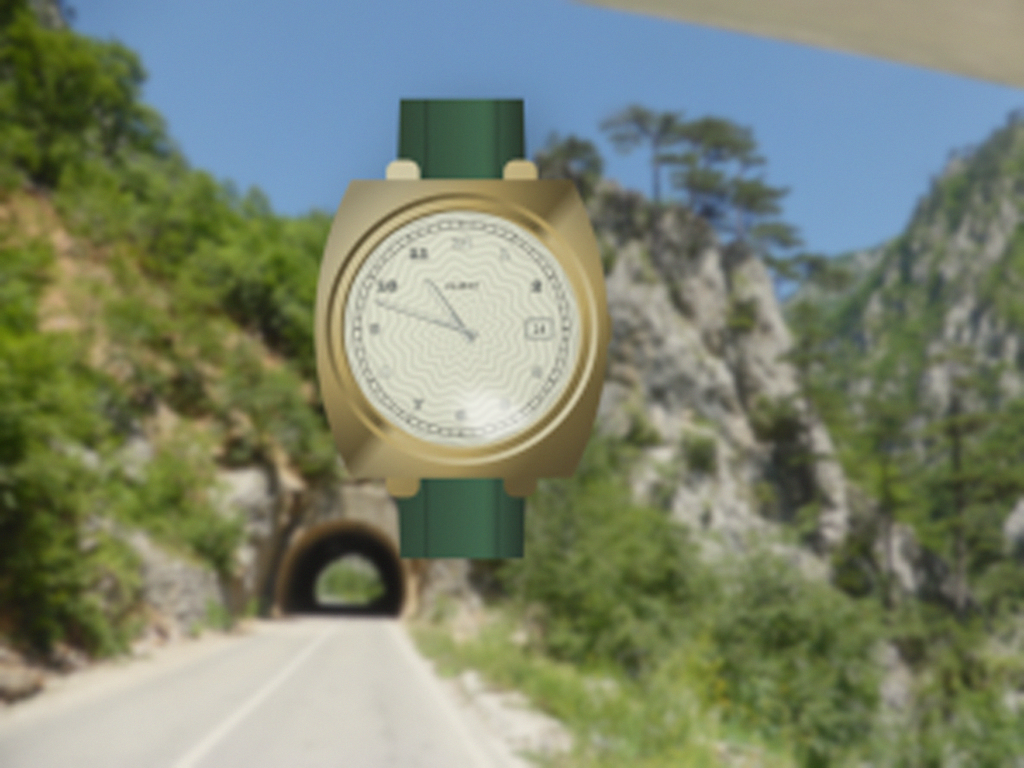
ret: 10:48
